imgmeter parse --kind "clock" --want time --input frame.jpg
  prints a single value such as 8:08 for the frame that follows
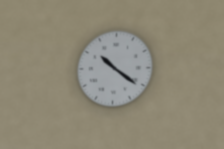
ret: 10:21
